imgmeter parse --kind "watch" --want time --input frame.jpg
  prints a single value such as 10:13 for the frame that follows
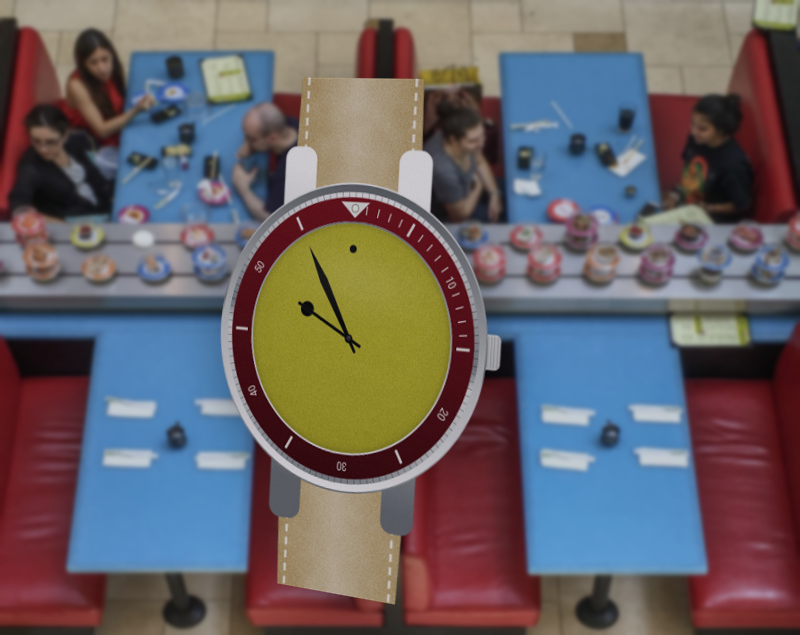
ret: 9:55
